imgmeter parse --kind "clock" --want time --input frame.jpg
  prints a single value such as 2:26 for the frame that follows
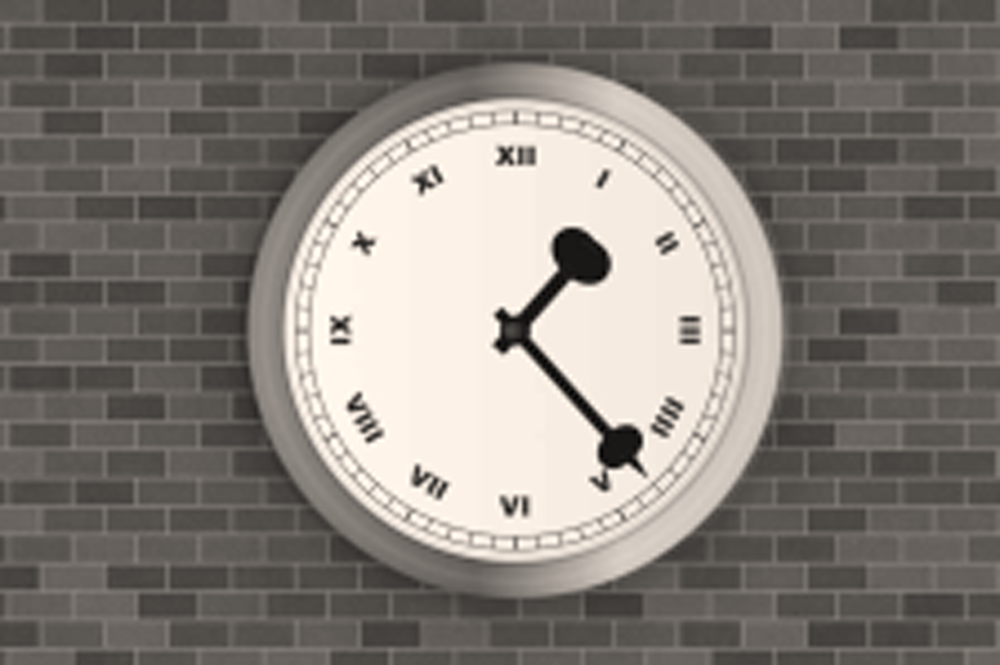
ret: 1:23
